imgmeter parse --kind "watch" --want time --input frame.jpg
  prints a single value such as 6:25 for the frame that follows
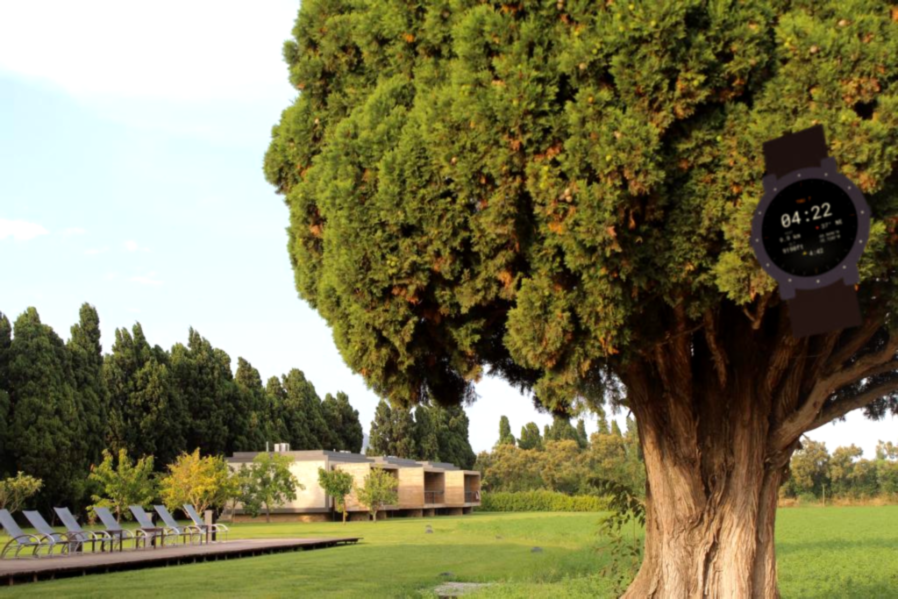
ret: 4:22
